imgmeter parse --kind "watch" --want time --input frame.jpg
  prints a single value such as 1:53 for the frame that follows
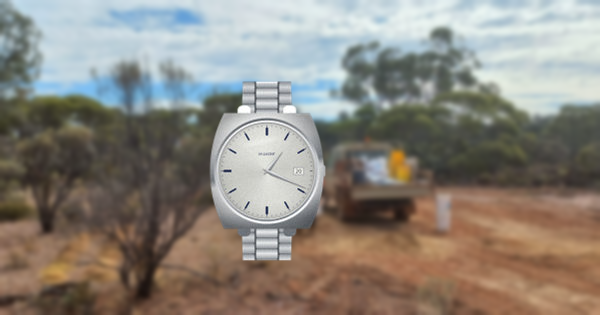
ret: 1:19
